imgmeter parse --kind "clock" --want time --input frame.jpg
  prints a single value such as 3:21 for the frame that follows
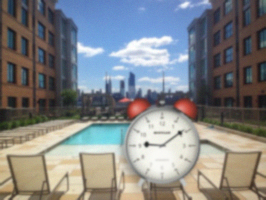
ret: 9:09
